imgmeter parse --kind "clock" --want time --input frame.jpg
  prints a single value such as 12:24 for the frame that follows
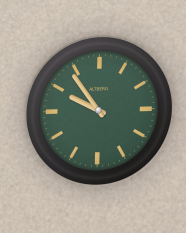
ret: 9:54
